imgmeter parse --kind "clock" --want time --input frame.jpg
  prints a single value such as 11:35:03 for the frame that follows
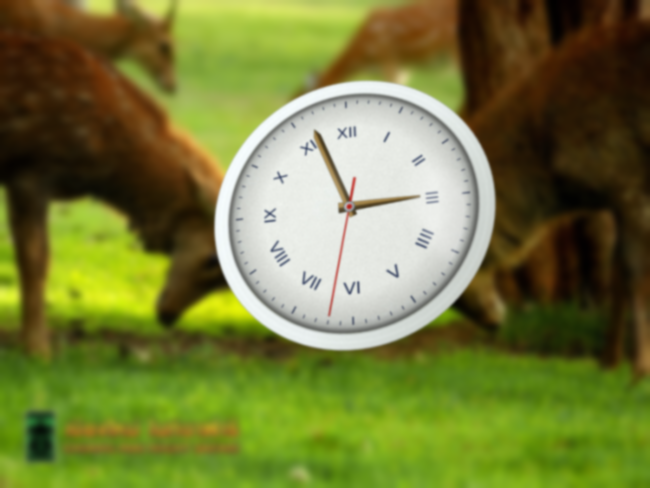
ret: 2:56:32
